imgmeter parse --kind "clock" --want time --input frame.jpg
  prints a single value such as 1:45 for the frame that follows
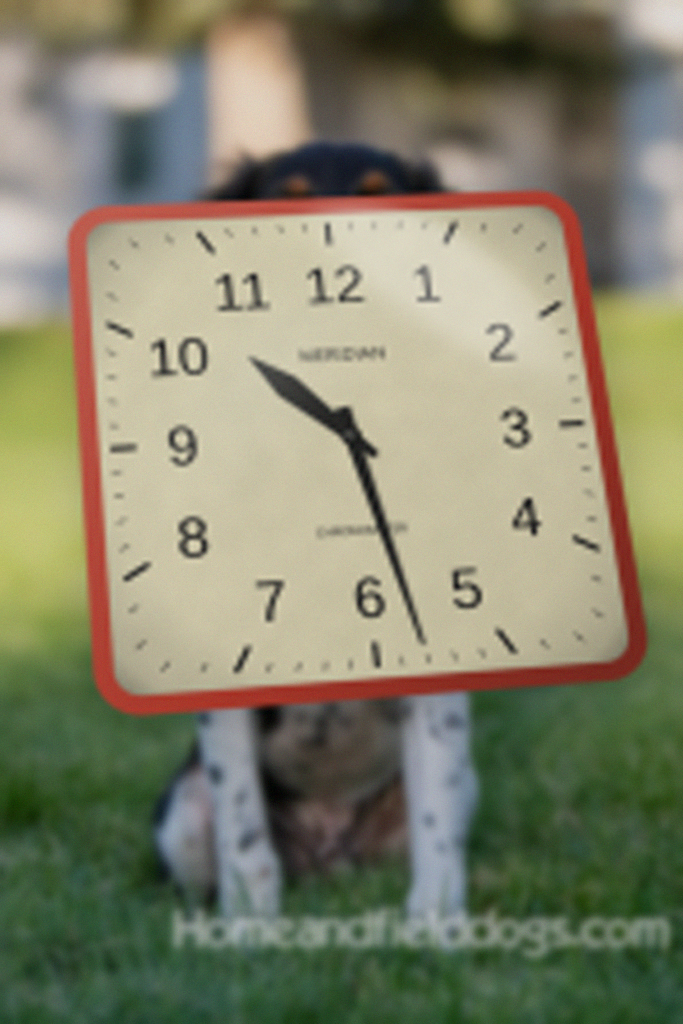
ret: 10:28
